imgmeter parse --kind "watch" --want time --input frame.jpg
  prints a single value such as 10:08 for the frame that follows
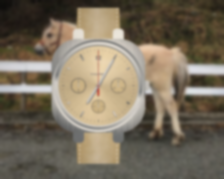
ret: 7:05
